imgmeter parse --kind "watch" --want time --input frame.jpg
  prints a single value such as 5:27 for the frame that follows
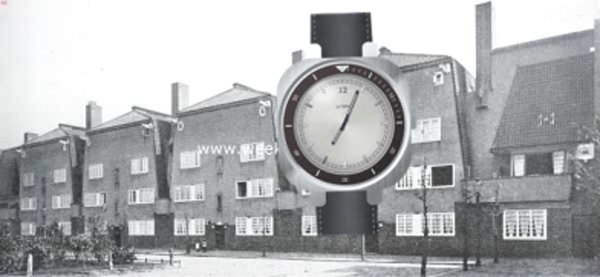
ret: 7:04
